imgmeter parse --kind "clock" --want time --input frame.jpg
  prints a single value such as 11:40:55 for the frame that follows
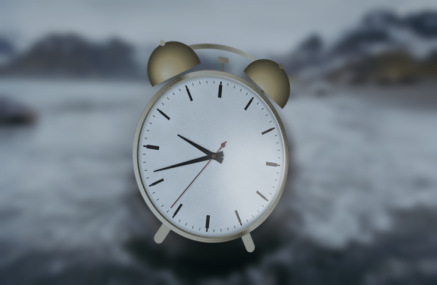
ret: 9:41:36
